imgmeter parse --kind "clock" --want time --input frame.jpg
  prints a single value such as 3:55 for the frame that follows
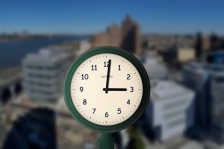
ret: 3:01
